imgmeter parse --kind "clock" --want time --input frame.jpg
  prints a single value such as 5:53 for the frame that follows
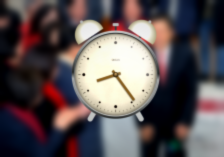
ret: 8:24
